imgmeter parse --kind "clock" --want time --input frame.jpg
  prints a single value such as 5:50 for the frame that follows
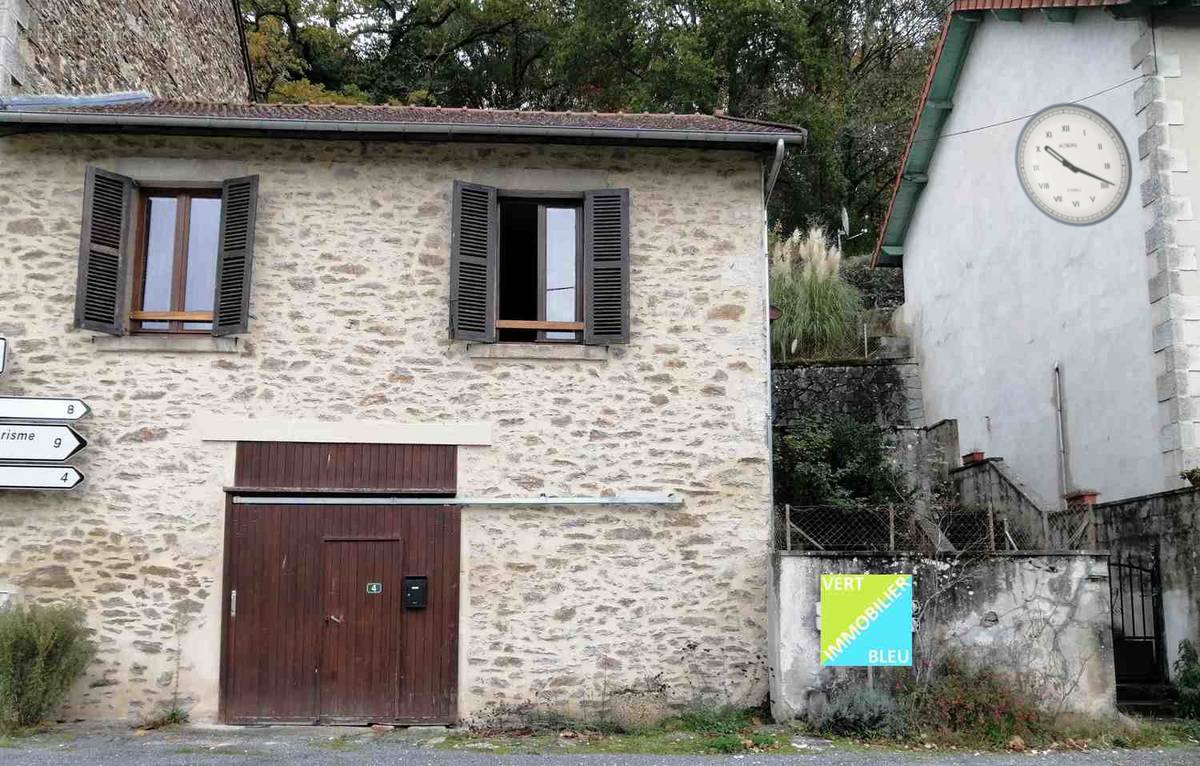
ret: 10:19
